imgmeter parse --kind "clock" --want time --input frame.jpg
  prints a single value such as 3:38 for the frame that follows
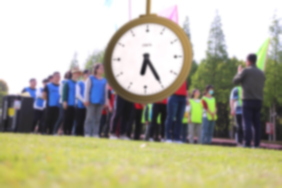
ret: 6:25
